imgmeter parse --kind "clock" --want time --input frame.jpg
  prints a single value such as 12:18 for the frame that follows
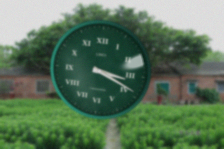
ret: 3:19
